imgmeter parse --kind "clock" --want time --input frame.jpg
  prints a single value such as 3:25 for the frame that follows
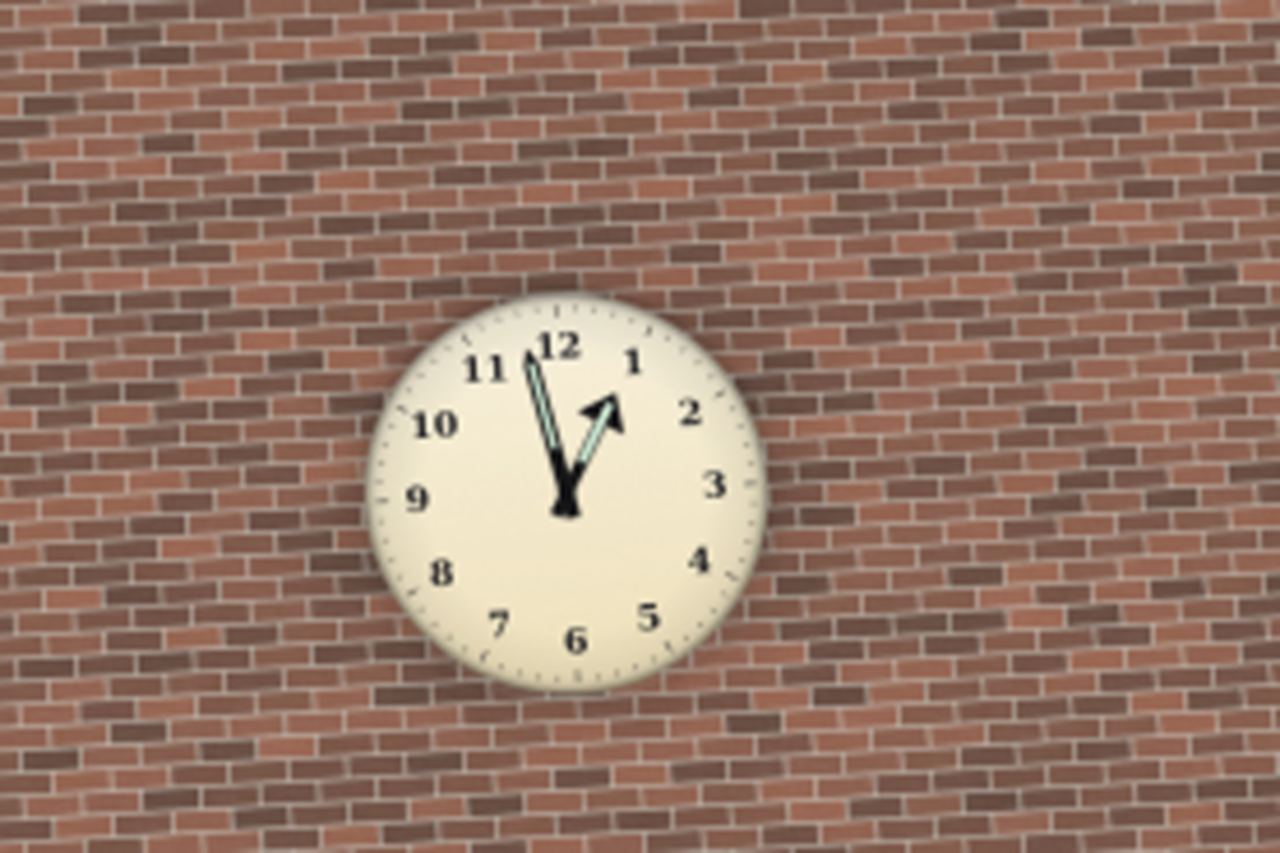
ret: 12:58
